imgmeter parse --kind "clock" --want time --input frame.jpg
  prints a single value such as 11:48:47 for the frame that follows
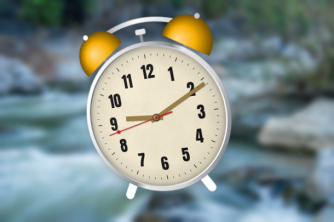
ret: 9:10:43
